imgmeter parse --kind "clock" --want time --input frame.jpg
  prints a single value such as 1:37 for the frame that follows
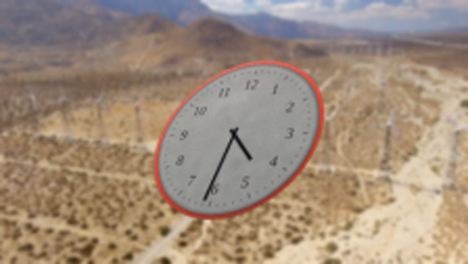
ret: 4:31
